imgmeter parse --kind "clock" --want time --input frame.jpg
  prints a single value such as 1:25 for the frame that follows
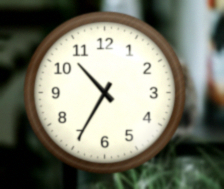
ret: 10:35
